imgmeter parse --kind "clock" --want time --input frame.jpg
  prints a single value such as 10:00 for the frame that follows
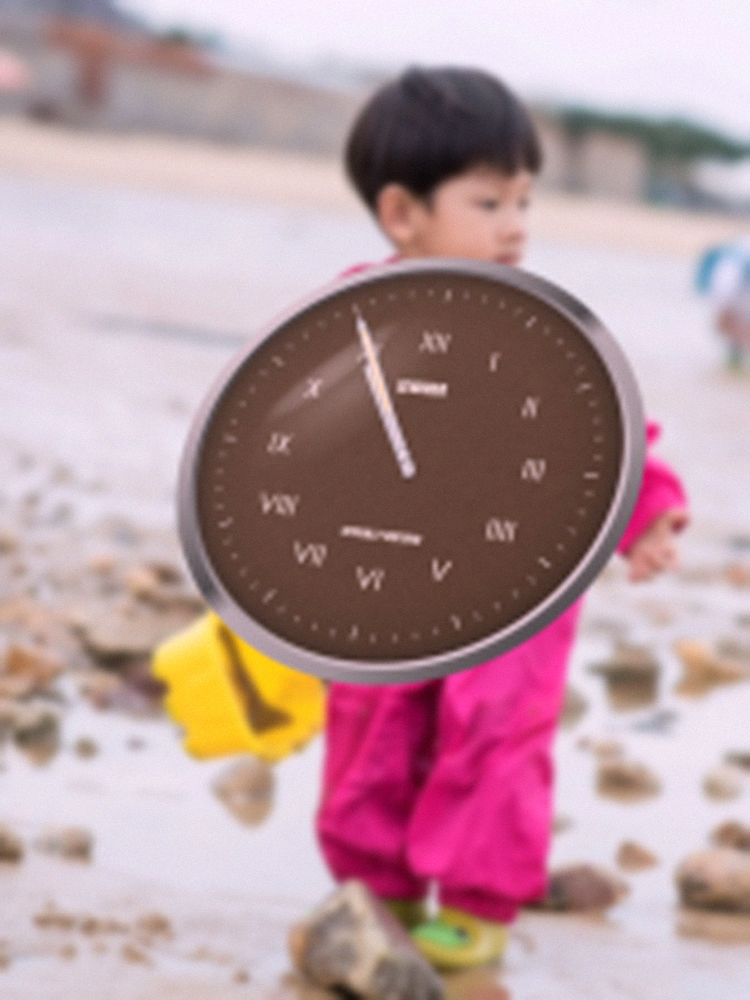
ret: 10:55
